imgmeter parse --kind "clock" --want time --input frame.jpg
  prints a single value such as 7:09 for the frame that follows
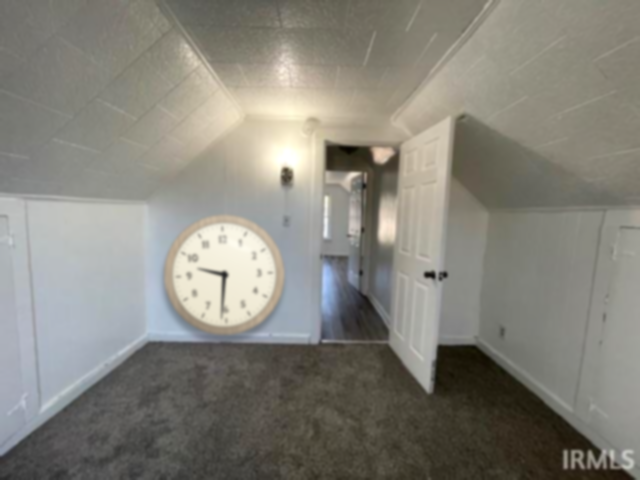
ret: 9:31
